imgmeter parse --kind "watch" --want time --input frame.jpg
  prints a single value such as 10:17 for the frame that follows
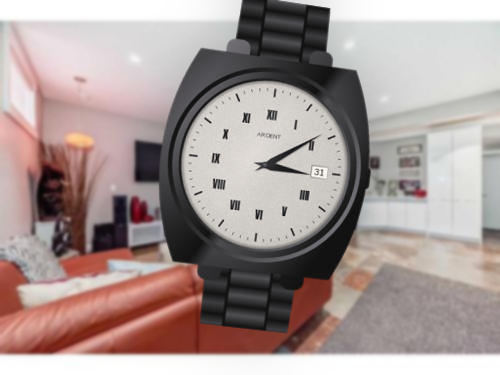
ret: 3:09
